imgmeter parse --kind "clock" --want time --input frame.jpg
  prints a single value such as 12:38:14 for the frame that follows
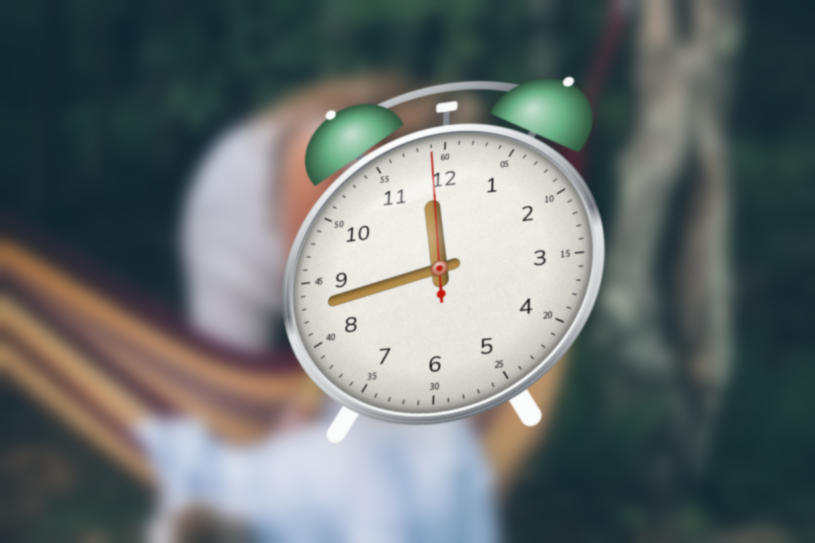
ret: 11:42:59
